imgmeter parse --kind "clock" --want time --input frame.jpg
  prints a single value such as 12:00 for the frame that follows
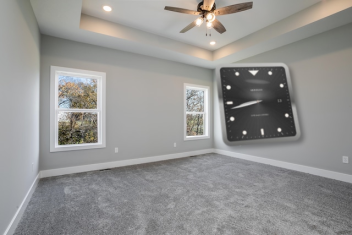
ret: 8:43
